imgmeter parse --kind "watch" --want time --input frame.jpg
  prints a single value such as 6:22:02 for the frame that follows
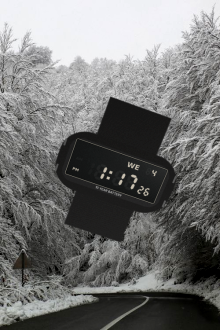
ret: 1:17:26
